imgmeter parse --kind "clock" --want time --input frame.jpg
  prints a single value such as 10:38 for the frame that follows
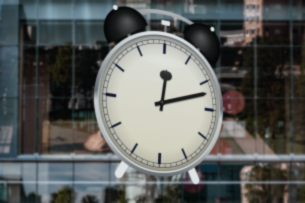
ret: 12:12
